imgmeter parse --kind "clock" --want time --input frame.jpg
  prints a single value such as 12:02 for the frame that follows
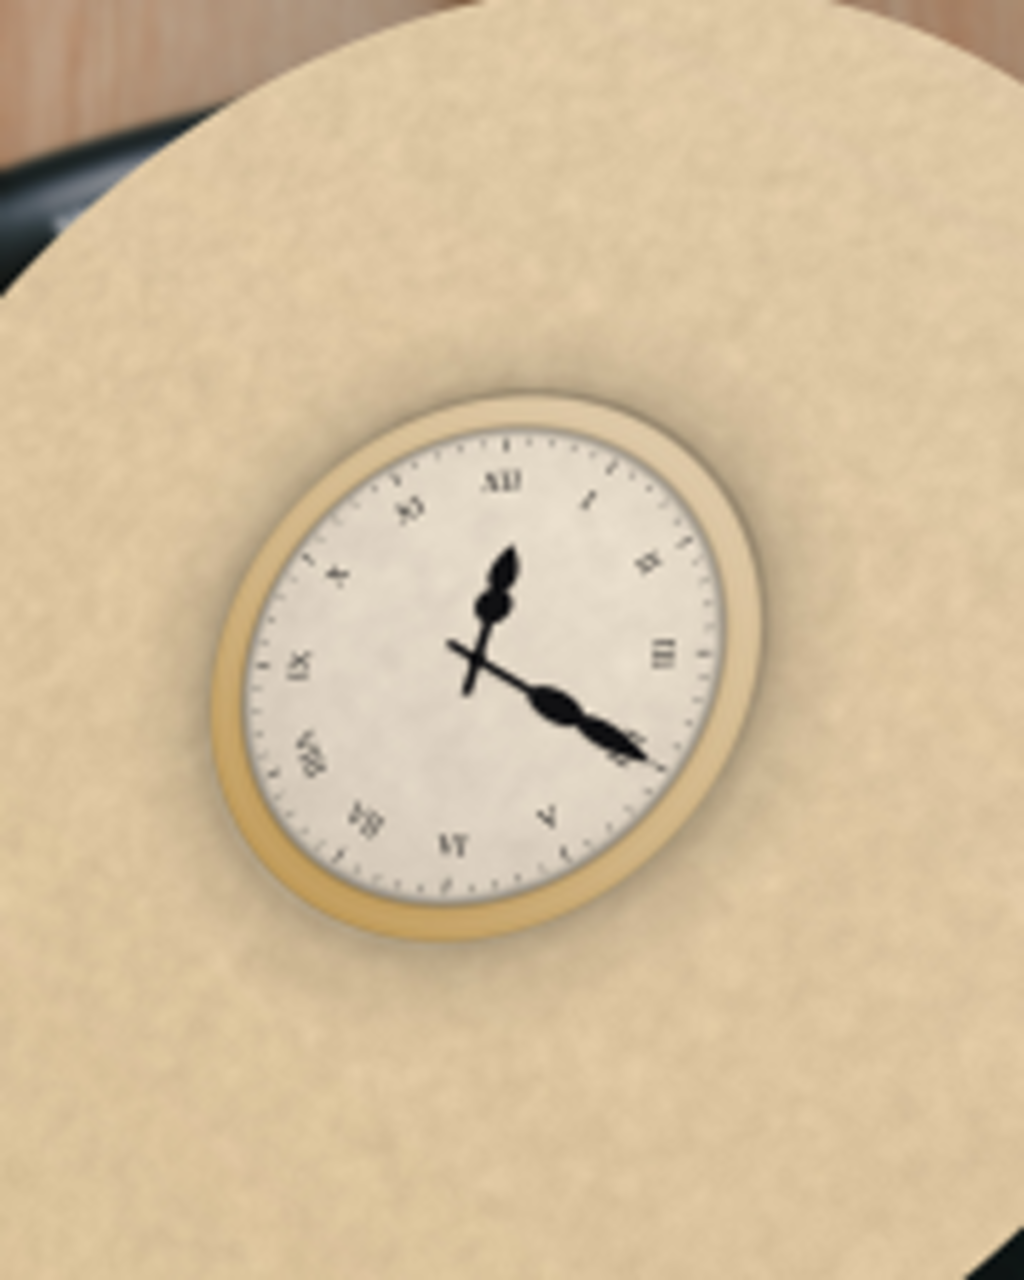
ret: 12:20
